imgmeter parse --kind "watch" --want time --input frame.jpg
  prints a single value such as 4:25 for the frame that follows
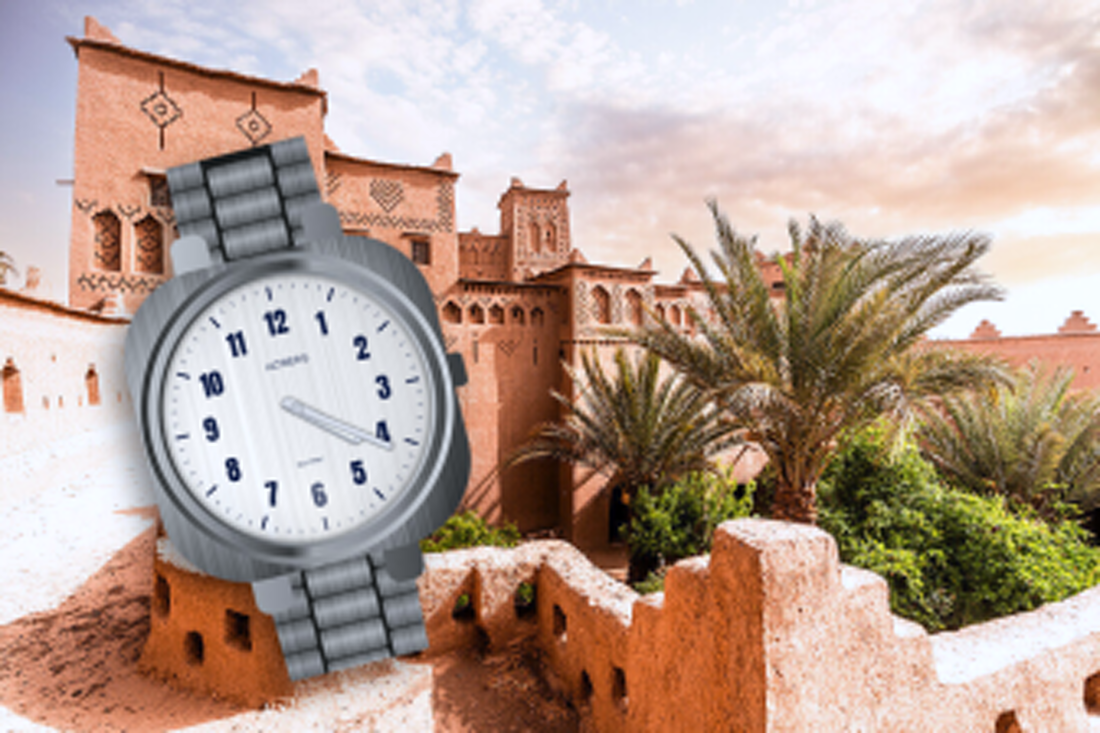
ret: 4:21
